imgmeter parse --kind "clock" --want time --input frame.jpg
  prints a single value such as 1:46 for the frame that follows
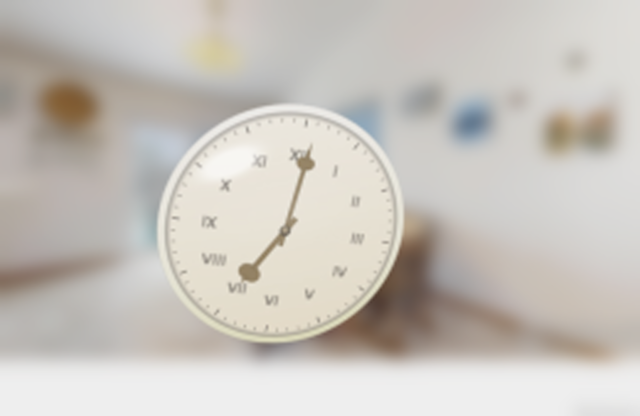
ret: 7:01
